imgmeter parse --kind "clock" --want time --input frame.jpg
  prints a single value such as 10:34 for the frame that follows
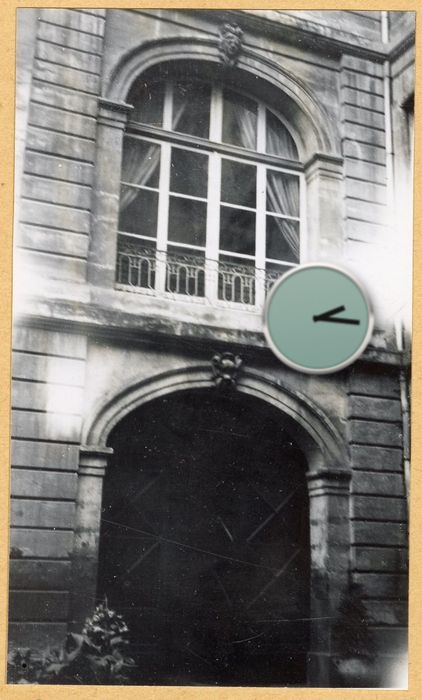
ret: 2:16
